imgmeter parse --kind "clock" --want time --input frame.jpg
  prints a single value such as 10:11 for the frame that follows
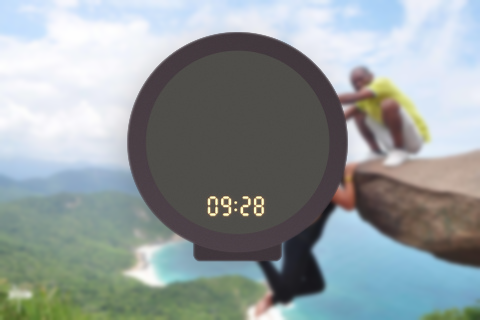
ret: 9:28
